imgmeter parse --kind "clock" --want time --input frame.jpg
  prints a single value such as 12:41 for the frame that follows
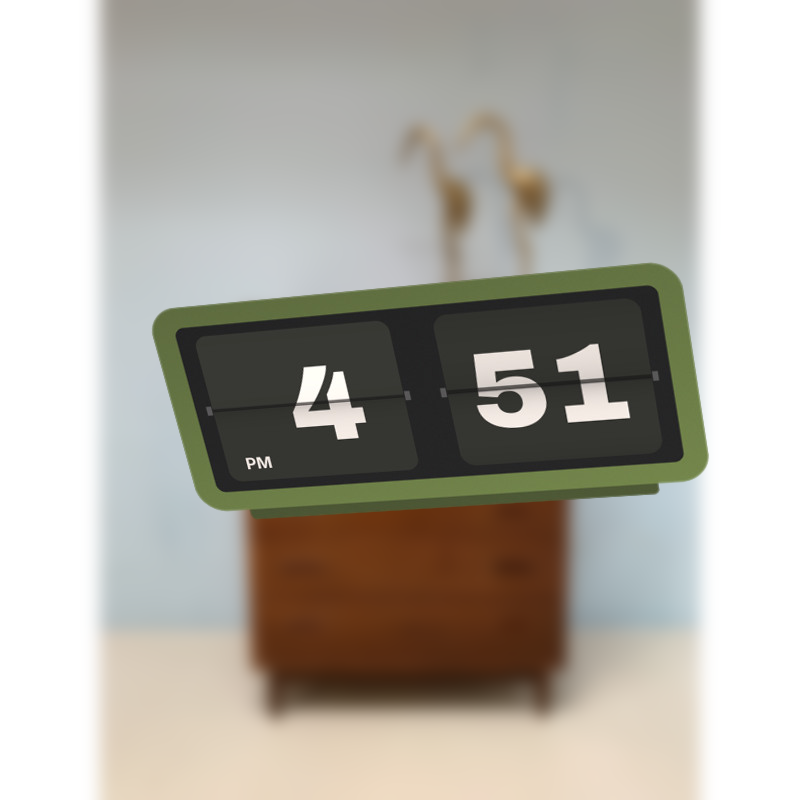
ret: 4:51
